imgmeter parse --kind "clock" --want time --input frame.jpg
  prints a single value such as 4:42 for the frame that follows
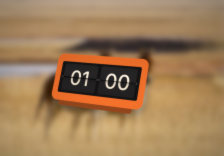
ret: 1:00
